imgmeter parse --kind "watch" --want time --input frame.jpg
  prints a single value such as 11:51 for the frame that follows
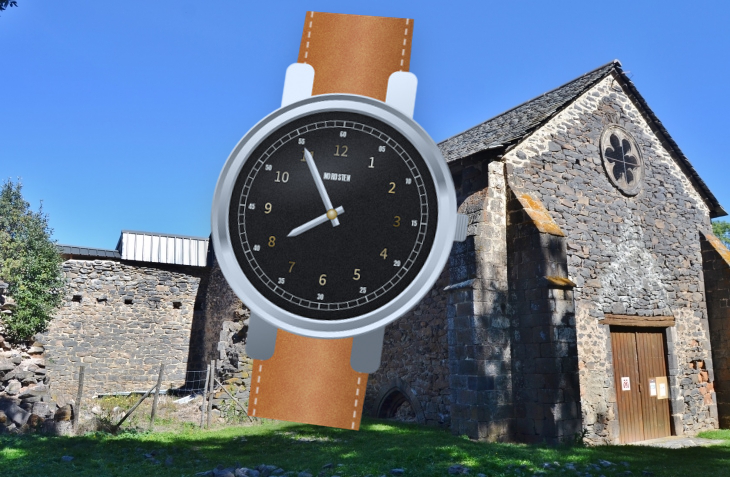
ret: 7:55
